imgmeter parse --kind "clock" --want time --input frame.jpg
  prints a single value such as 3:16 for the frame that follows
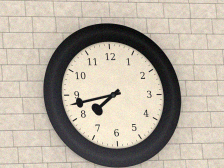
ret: 7:43
